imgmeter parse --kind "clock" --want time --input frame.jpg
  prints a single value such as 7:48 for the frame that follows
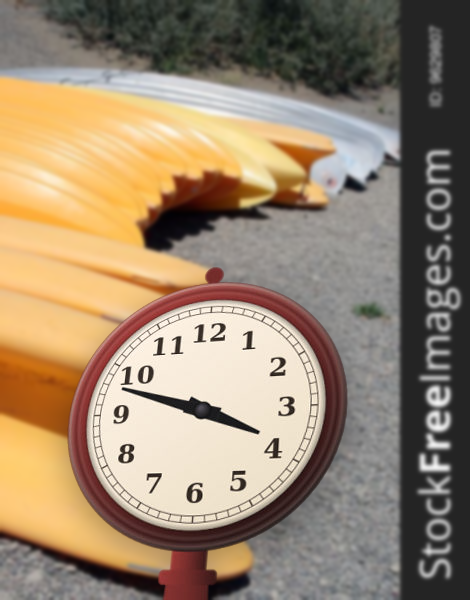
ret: 3:48
